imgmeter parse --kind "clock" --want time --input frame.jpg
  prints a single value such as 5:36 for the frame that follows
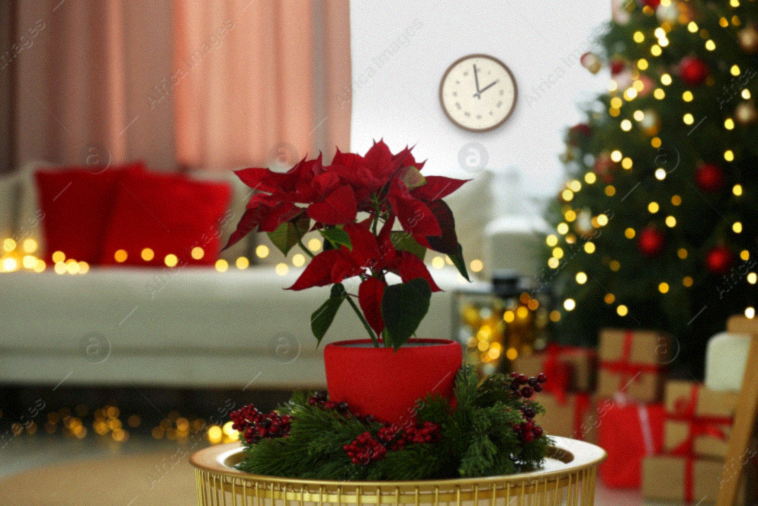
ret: 1:59
